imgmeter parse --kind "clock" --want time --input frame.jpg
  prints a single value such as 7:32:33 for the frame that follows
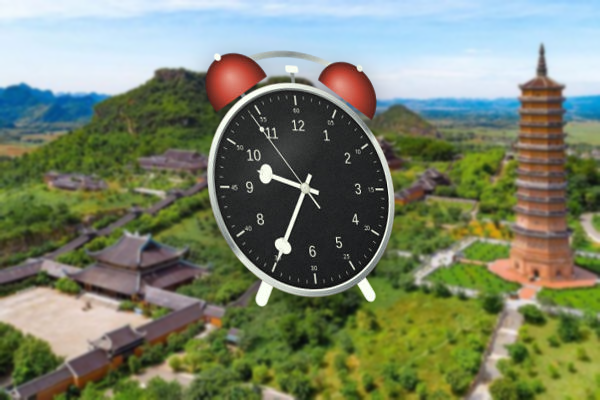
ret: 9:34:54
